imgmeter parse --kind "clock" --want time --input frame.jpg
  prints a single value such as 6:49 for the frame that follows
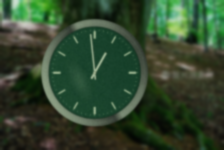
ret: 12:59
